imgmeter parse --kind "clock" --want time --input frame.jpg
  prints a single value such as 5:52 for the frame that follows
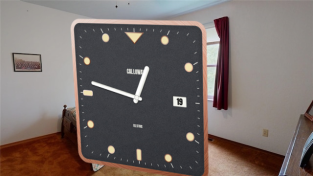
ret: 12:47
